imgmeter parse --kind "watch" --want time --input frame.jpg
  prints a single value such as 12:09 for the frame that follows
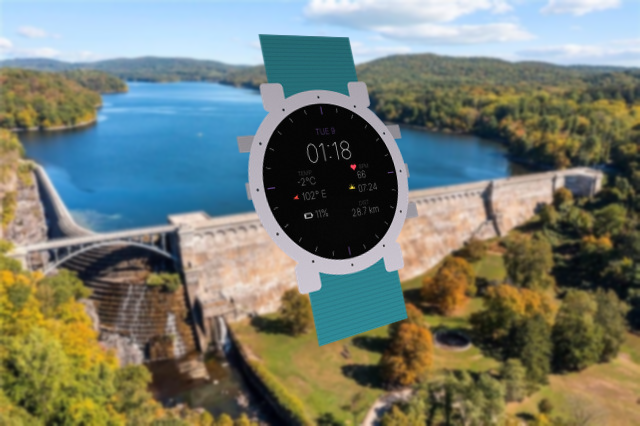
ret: 1:18
